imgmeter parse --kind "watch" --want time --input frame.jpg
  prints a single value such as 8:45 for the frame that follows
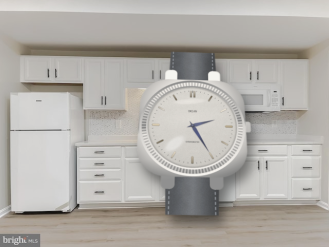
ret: 2:25
